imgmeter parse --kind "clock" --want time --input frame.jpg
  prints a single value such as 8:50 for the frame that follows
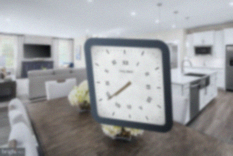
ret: 7:39
